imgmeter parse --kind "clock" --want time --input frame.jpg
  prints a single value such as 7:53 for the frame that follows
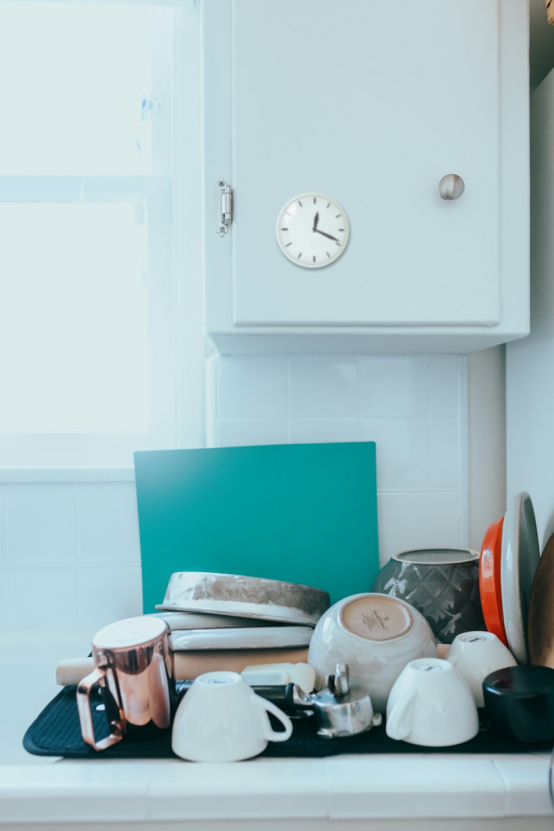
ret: 12:19
